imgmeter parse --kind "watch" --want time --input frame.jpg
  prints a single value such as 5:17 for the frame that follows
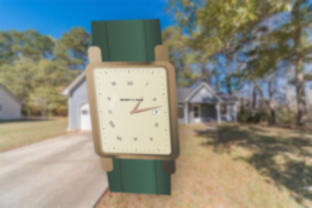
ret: 1:13
